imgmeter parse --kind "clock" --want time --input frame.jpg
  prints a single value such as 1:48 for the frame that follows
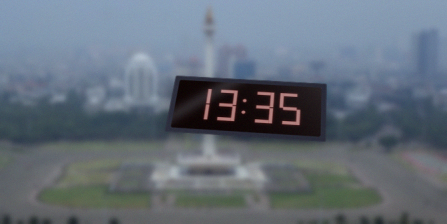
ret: 13:35
